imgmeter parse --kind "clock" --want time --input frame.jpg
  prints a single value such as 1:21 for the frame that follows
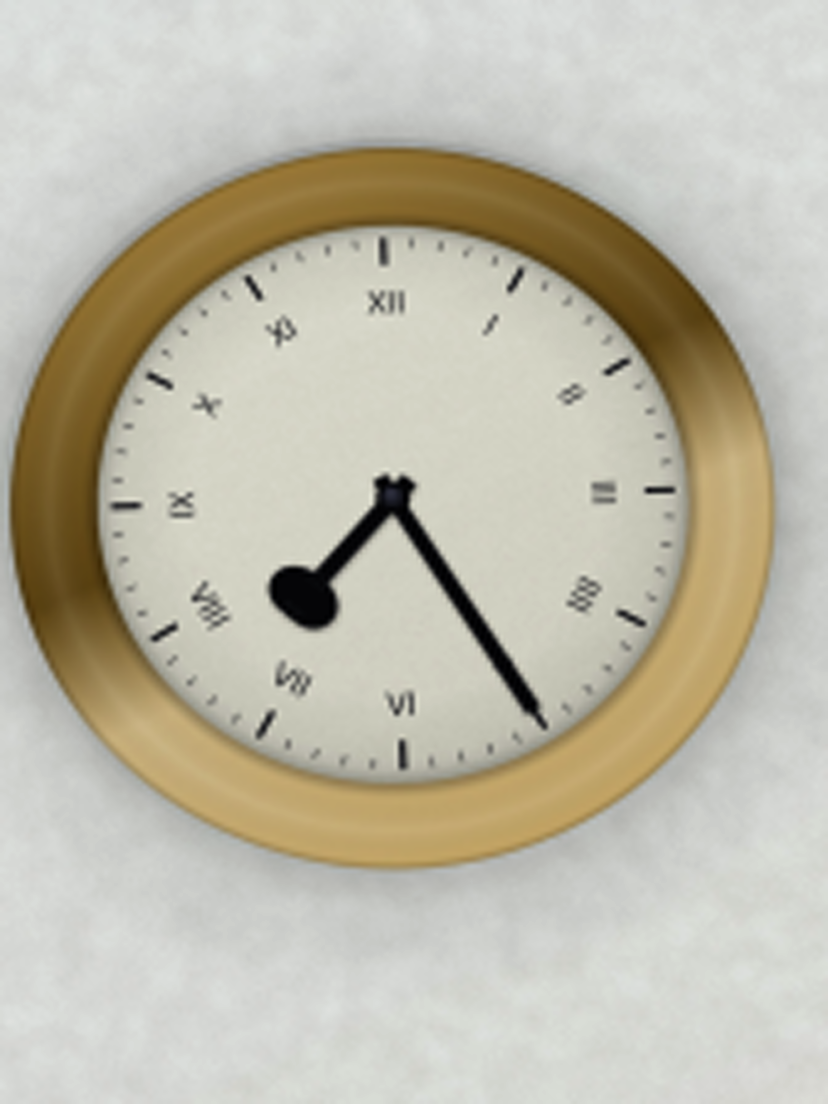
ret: 7:25
